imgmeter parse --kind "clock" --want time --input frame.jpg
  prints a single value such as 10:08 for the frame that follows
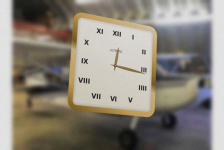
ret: 12:16
